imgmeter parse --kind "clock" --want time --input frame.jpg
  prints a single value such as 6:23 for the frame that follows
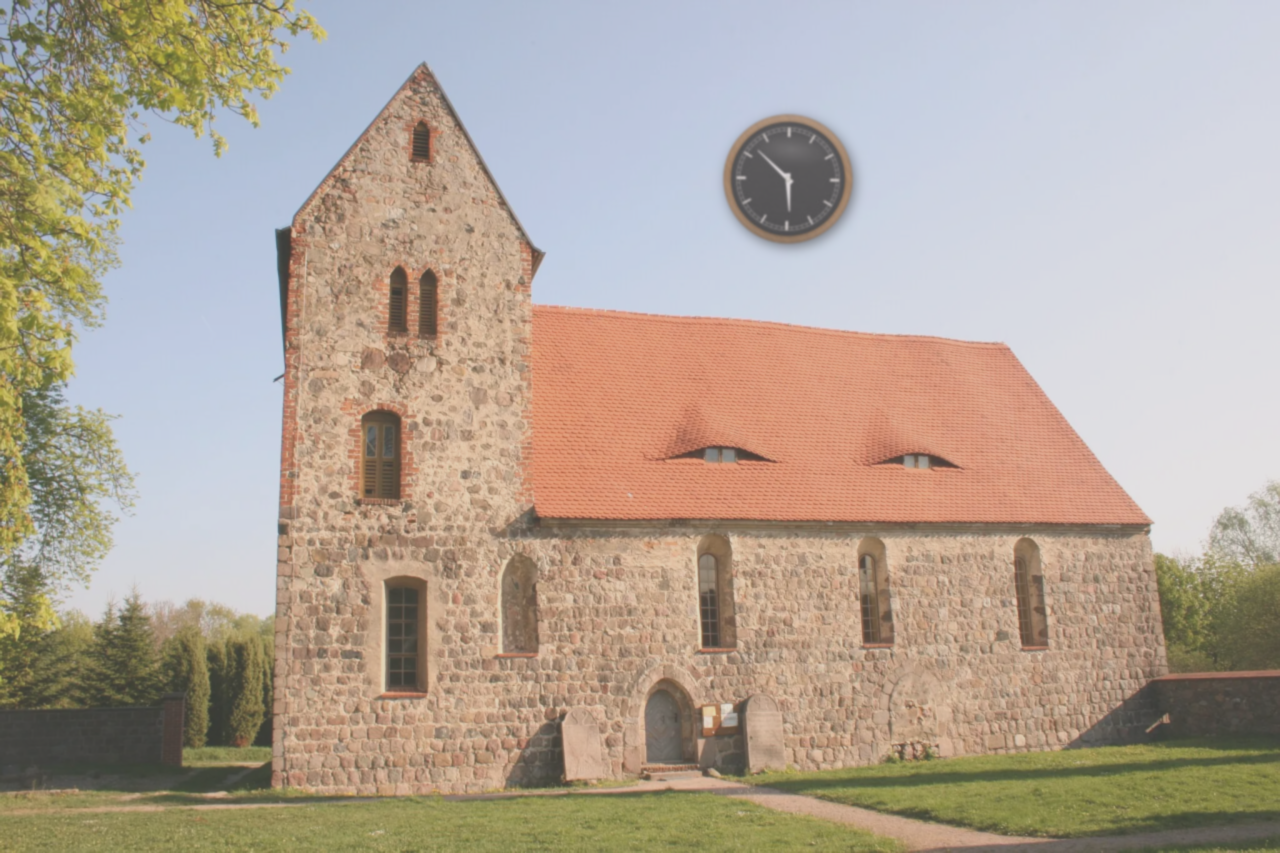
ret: 5:52
